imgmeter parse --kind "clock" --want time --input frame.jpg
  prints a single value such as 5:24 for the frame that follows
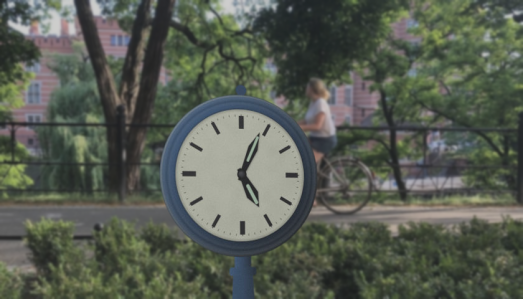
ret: 5:04
